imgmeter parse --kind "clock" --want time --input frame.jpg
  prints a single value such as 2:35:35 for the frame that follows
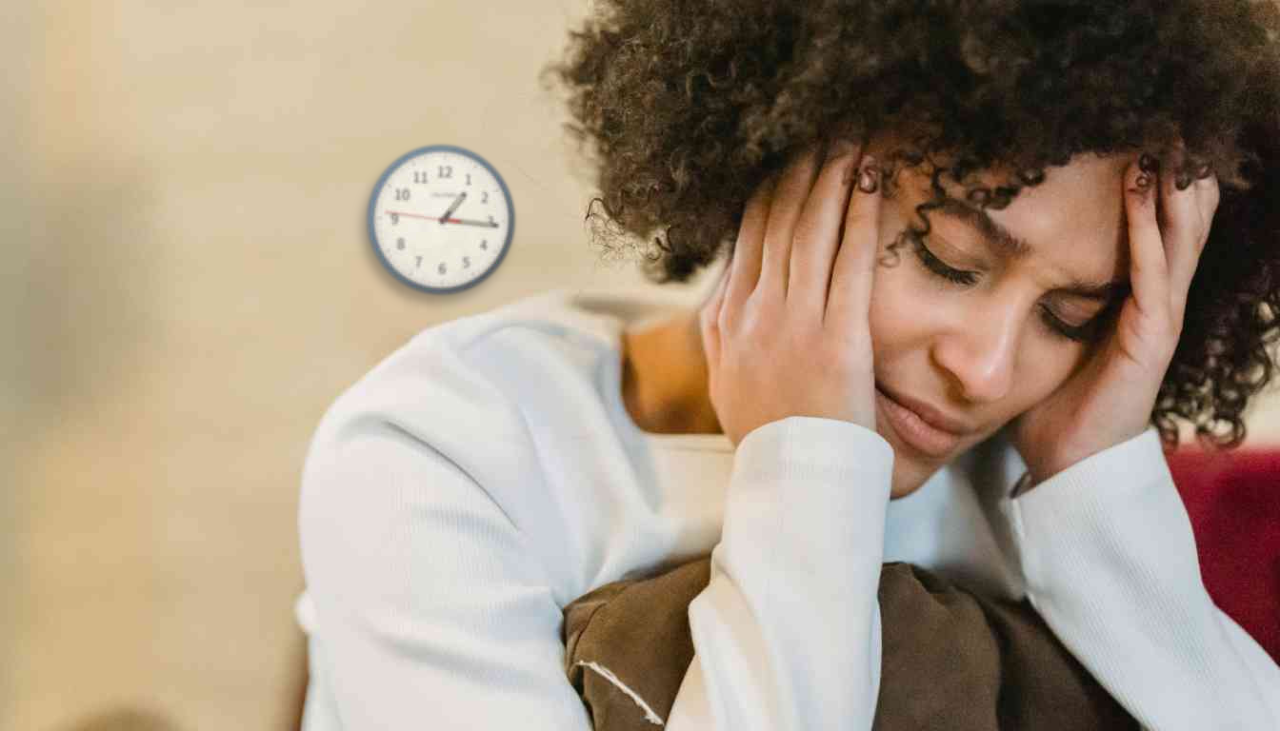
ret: 1:15:46
